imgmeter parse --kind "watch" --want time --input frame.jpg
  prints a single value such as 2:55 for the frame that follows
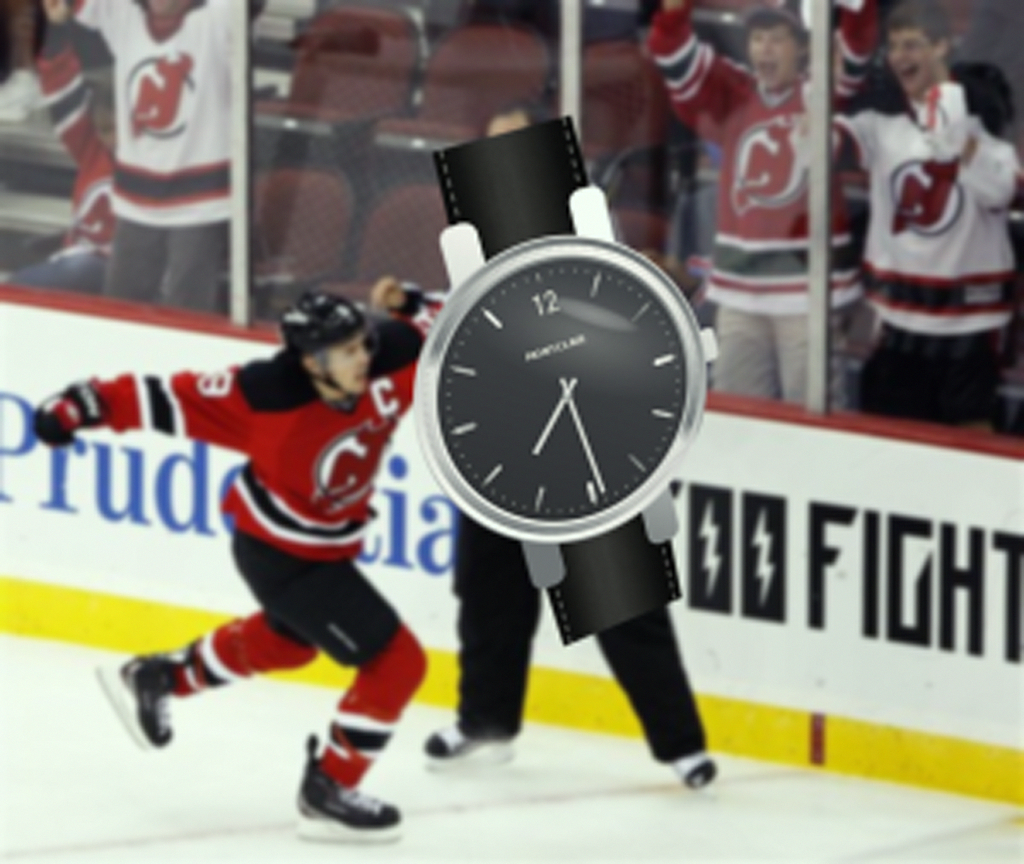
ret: 7:29
